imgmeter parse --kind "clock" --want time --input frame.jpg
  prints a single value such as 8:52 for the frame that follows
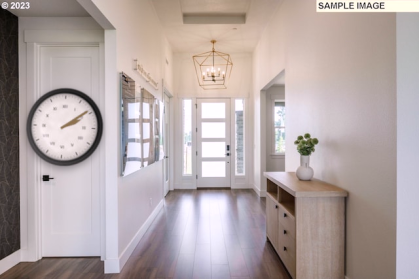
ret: 2:09
